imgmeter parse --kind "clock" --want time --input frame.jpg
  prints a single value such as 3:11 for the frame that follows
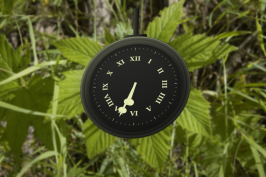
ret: 6:34
